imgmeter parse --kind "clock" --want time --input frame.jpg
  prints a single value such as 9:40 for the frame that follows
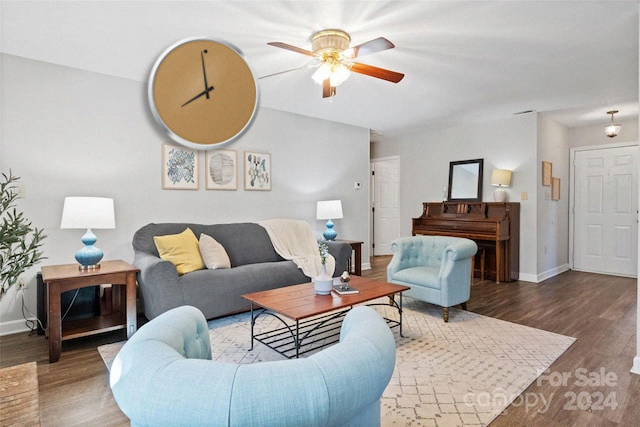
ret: 7:59
